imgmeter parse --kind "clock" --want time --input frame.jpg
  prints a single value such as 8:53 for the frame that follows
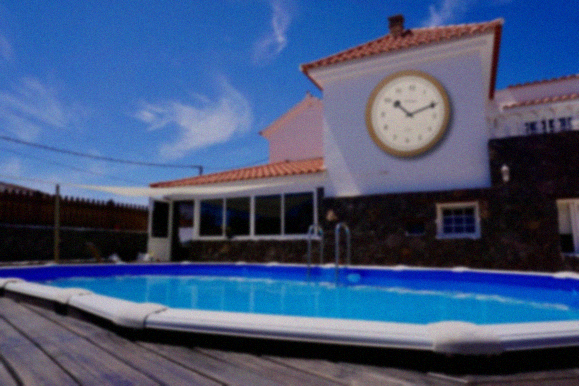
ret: 10:11
